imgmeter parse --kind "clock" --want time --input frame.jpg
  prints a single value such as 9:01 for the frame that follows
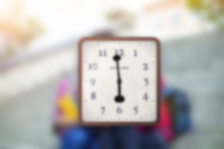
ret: 5:59
